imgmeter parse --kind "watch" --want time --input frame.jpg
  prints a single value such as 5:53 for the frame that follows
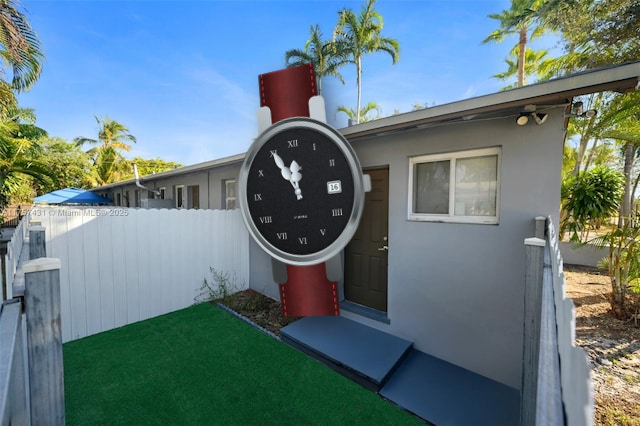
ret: 11:55
